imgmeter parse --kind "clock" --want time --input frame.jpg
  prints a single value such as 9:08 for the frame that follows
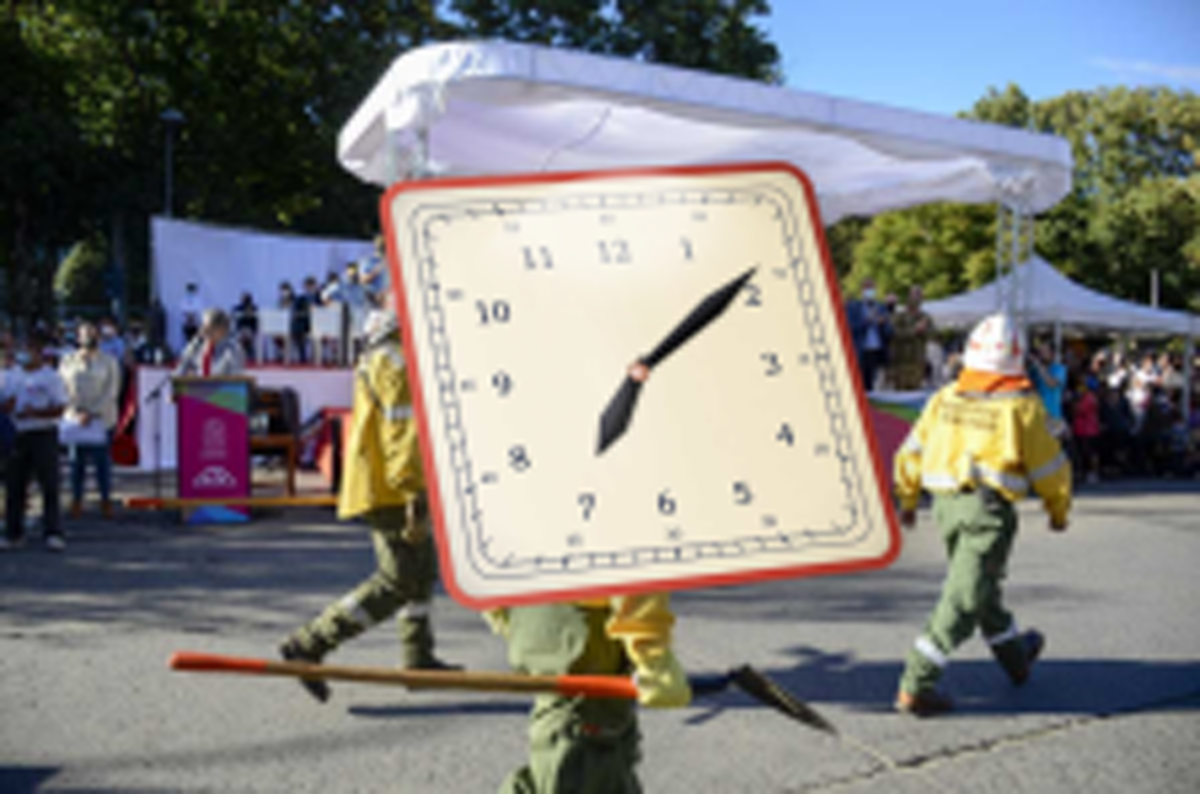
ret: 7:09
